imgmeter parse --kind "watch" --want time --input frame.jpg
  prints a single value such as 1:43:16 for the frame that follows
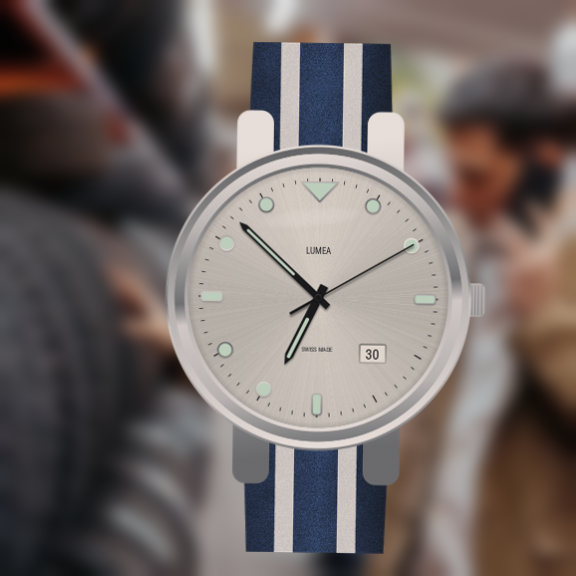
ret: 6:52:10
